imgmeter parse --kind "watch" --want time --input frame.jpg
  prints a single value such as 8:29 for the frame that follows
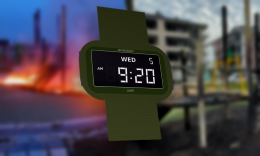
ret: 9:20
